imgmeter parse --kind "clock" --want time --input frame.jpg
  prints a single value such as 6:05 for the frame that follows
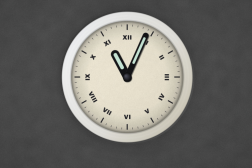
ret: 11:04
